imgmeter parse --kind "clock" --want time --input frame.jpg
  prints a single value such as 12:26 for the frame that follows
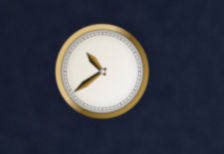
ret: 10:39
